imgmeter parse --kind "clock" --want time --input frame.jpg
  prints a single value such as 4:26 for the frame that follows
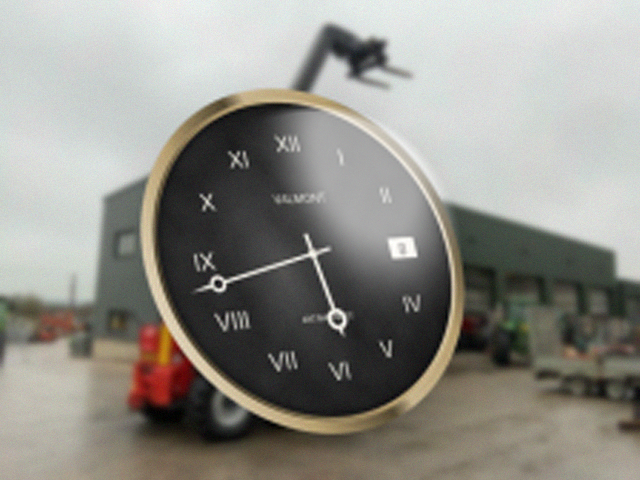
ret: 5:43
